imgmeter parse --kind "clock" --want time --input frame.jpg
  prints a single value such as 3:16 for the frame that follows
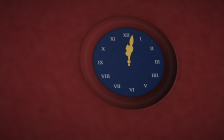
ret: 12:02
